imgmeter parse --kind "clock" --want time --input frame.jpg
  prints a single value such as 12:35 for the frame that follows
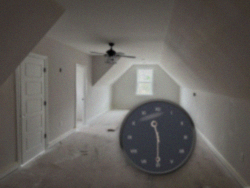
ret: 11:30
